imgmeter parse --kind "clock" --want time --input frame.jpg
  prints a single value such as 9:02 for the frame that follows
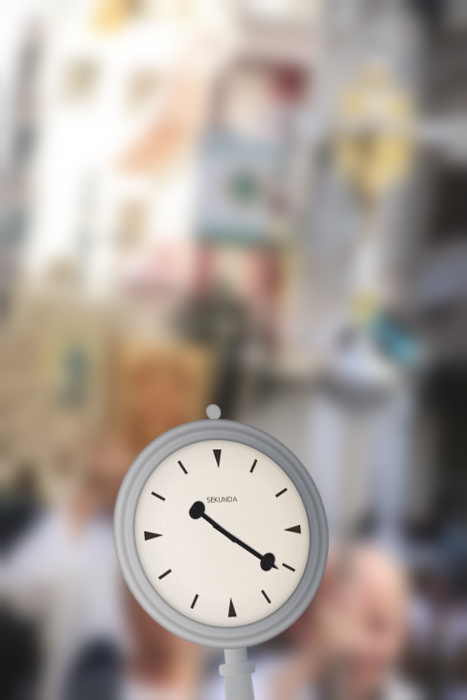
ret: 10:21
